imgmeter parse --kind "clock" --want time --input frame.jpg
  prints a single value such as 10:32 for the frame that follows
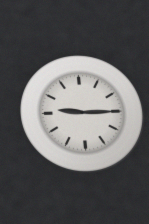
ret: 9:15
